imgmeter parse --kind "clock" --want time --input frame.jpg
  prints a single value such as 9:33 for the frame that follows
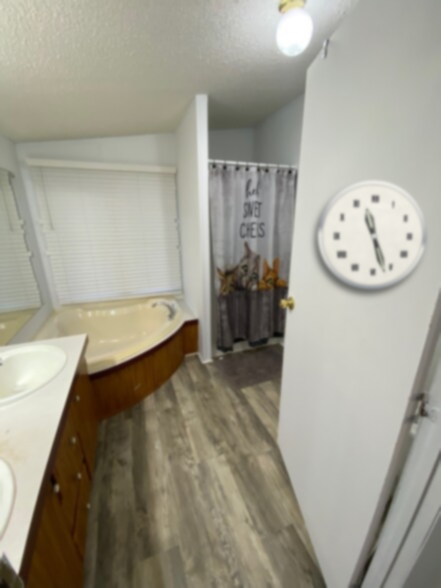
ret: 11:27
